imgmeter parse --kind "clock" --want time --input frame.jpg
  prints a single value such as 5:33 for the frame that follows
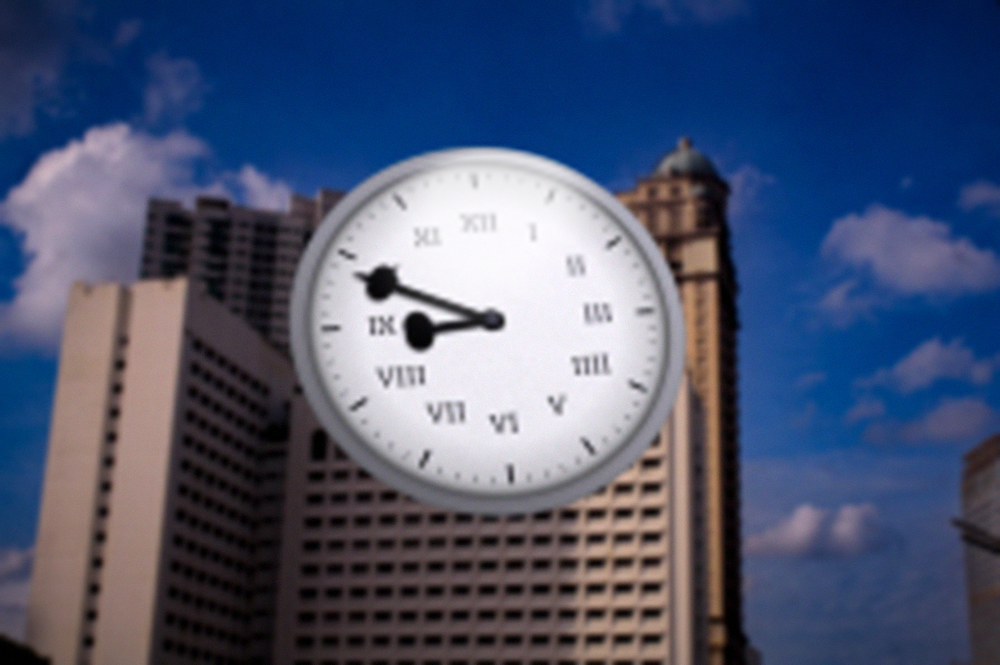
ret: 8:49
